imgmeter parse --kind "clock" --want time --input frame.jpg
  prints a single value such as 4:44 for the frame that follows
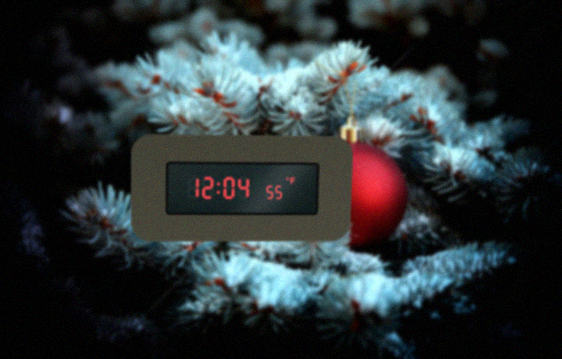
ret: 12:04
